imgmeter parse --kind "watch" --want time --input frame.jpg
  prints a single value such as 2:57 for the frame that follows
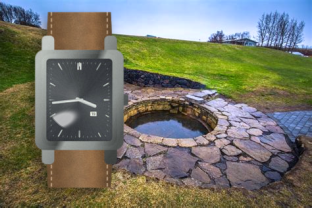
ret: 3:44
